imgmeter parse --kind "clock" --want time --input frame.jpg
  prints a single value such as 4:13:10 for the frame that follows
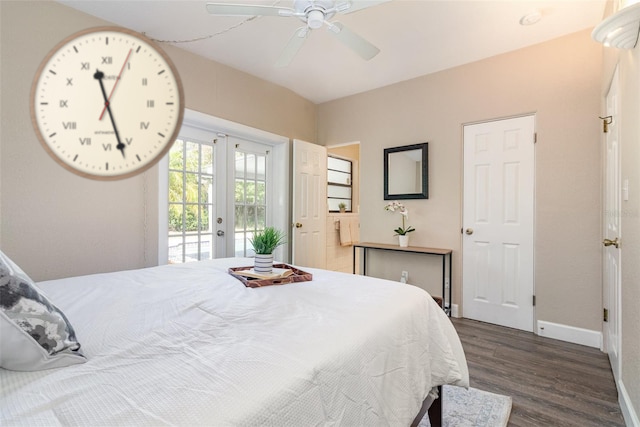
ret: 11:27:04
